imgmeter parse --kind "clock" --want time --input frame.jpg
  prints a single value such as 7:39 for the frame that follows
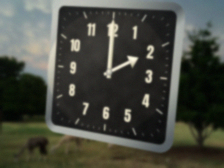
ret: 2:00
